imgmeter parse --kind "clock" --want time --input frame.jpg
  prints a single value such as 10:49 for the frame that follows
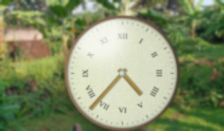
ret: 4:37
